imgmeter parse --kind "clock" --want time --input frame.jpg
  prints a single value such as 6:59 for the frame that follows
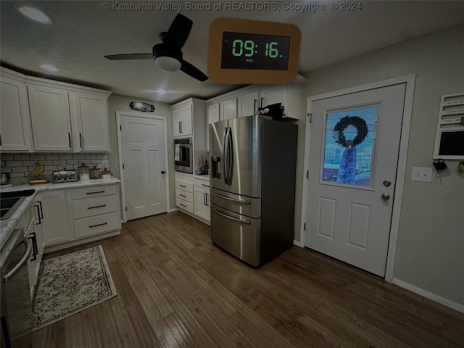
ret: 9:16
